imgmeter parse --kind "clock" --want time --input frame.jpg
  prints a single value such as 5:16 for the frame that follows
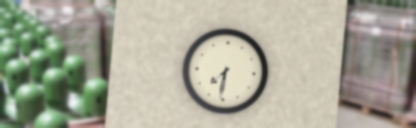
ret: 7:31
